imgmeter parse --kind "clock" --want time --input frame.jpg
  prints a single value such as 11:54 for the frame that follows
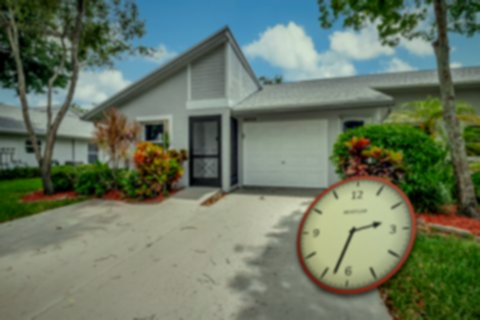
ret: 2:33
